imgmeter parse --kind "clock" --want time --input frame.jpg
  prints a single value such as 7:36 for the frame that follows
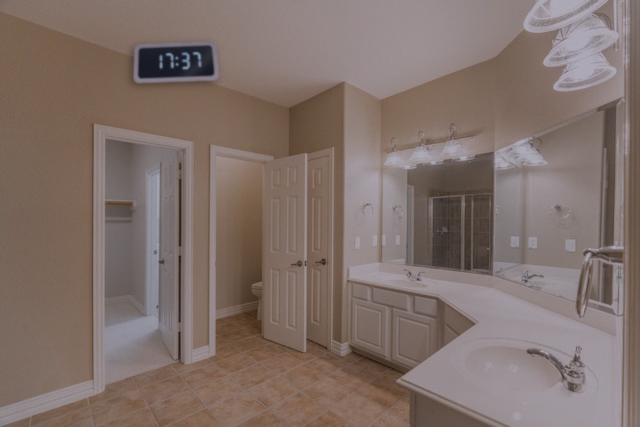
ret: 17:37
